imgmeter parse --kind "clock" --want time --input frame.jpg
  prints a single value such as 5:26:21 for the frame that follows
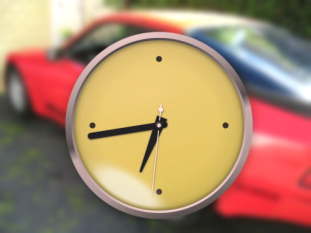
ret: 6:43:31
